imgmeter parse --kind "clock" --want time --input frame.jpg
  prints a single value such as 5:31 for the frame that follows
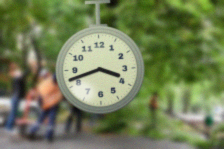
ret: 3:42
